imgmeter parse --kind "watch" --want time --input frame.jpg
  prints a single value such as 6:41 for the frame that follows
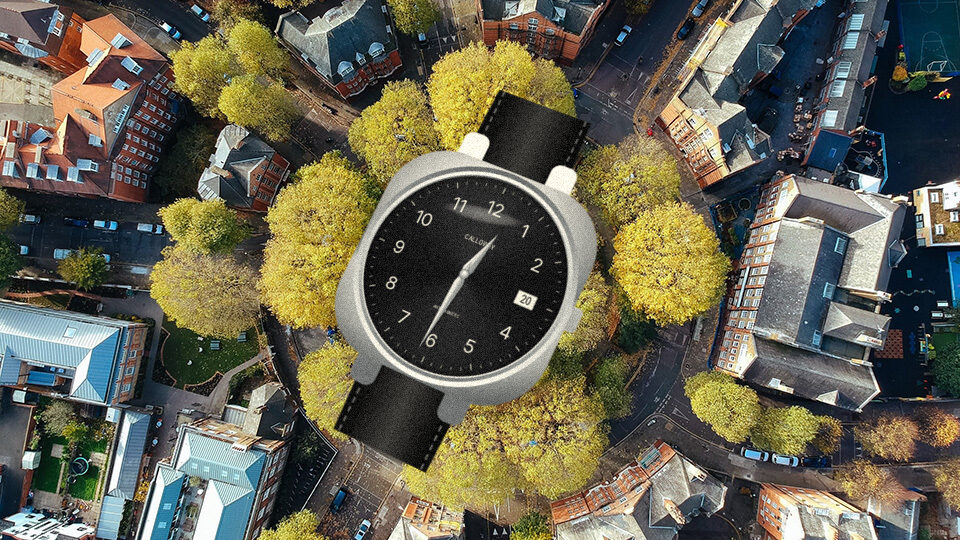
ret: 12:31
